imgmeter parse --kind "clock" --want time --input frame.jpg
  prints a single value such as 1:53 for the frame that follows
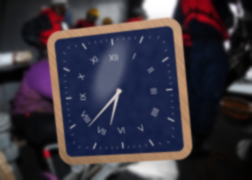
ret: 6:38
